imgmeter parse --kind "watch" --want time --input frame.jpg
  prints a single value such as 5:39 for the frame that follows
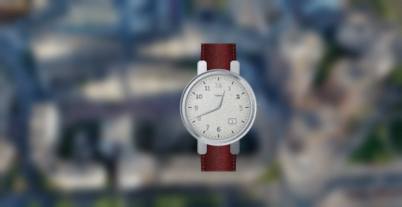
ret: 12:41
